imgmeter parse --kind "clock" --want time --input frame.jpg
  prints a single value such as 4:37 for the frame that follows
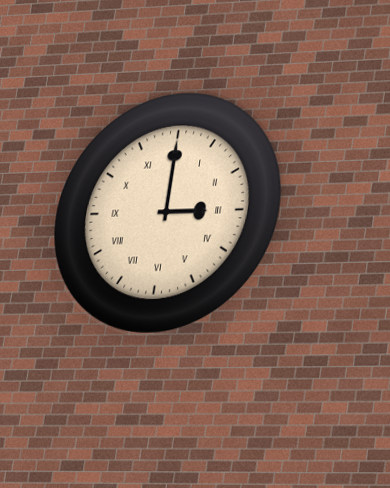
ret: 3:00
